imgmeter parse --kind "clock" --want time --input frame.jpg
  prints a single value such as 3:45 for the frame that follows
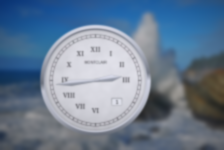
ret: 2:44
